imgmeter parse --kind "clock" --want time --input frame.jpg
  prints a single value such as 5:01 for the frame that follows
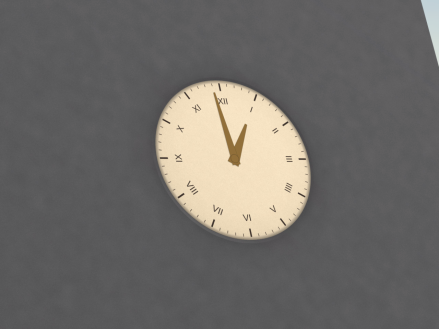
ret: 12:59
